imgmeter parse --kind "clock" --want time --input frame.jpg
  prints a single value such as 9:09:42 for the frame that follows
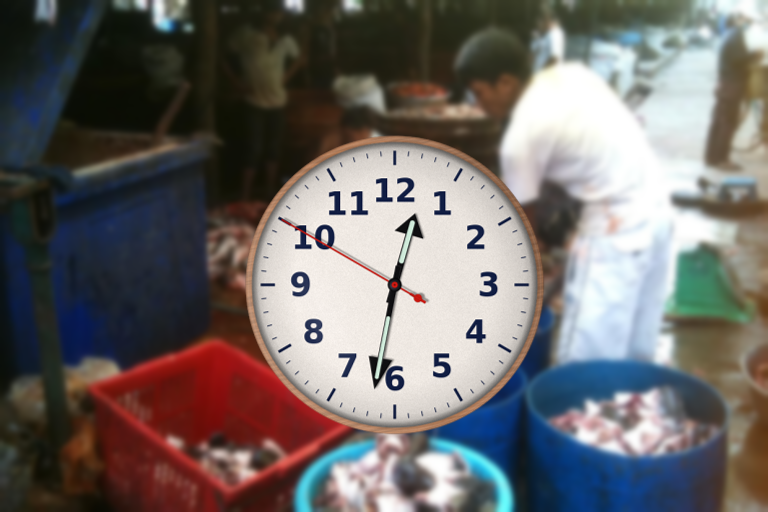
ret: 12:31:50
